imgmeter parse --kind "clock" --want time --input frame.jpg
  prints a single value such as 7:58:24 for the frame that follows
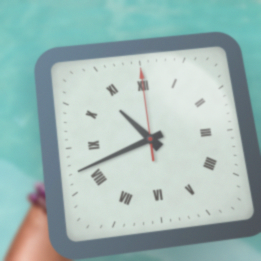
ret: 10:42:00
